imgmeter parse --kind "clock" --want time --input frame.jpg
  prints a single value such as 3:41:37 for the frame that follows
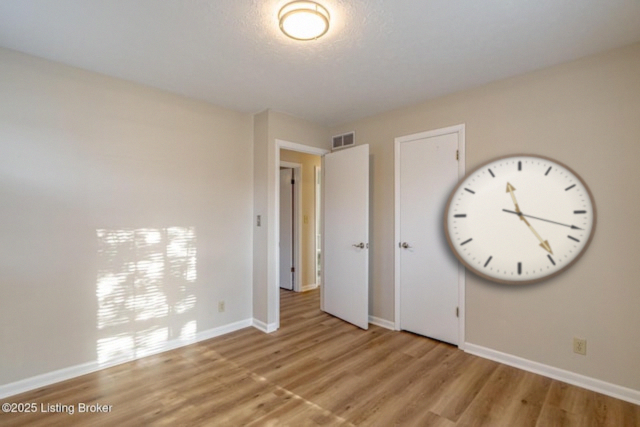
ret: 11:24:18
